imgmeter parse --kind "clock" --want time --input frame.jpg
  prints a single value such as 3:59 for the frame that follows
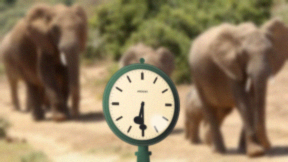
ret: 6:30
